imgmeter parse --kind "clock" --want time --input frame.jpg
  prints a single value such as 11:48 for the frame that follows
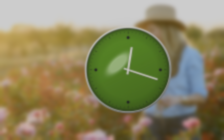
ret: 12:18
